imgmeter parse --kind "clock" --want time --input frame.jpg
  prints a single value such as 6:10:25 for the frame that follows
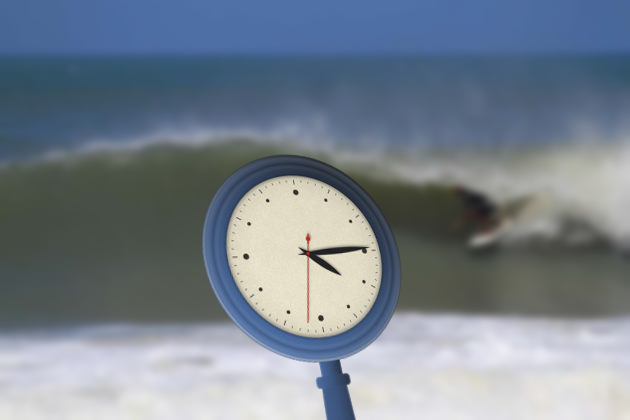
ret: 4:14:32
